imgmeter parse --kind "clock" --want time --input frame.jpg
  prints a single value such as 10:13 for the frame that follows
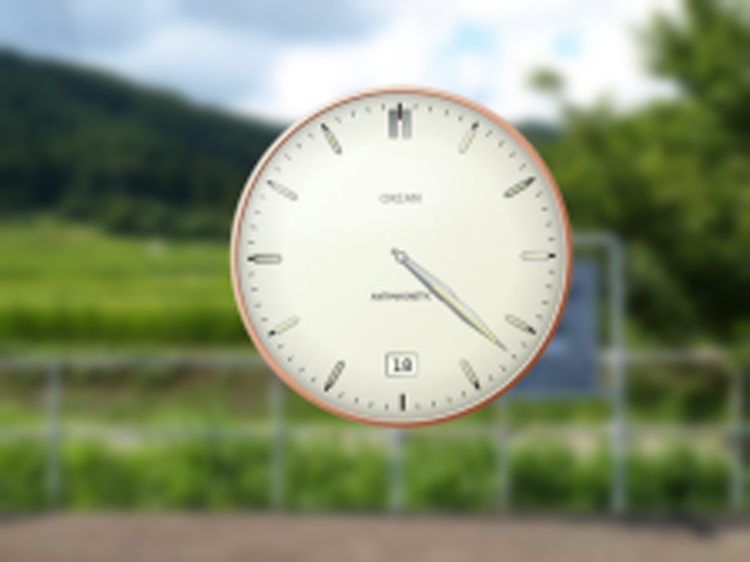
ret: 4:22
